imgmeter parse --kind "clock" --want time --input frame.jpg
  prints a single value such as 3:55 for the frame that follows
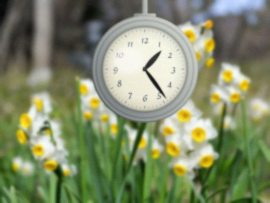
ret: 1:24
